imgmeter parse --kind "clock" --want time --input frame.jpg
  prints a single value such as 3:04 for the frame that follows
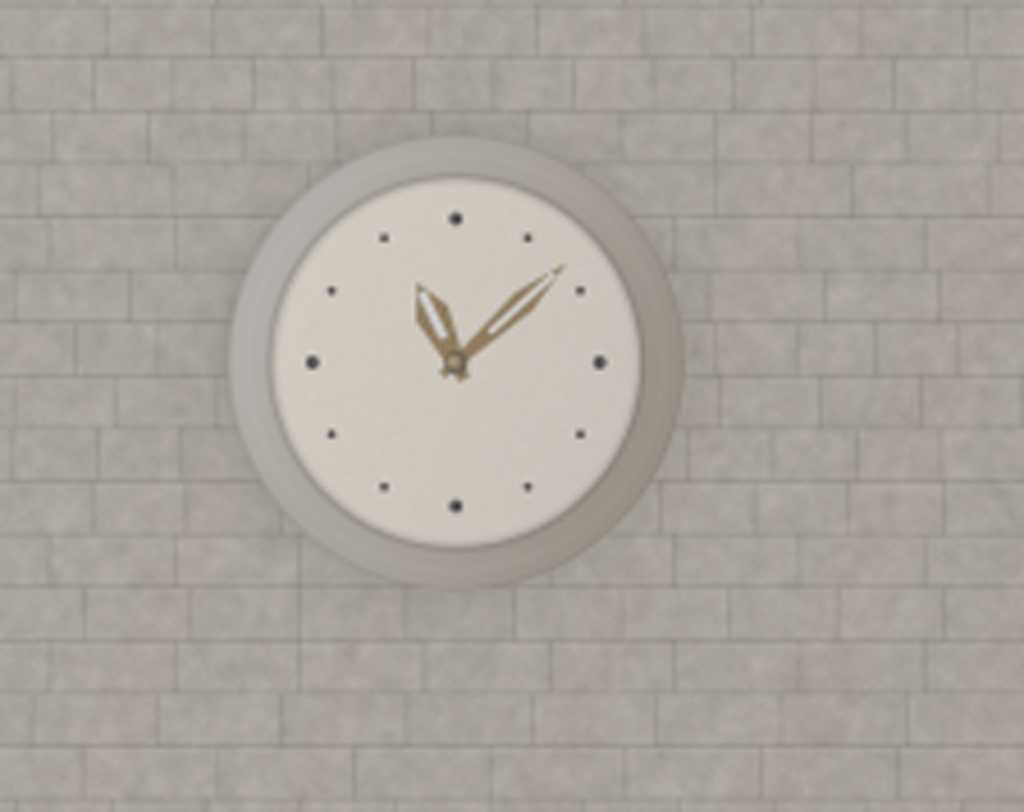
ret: 11:08
